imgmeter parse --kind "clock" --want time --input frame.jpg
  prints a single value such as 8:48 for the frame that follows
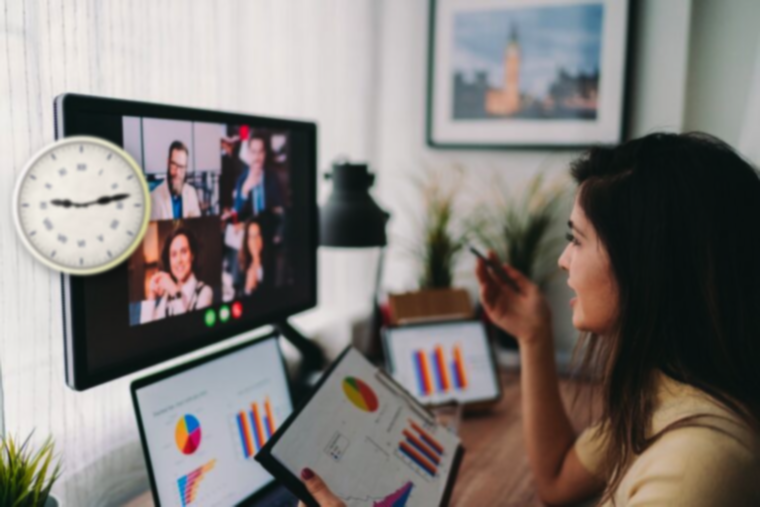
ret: 9:13
